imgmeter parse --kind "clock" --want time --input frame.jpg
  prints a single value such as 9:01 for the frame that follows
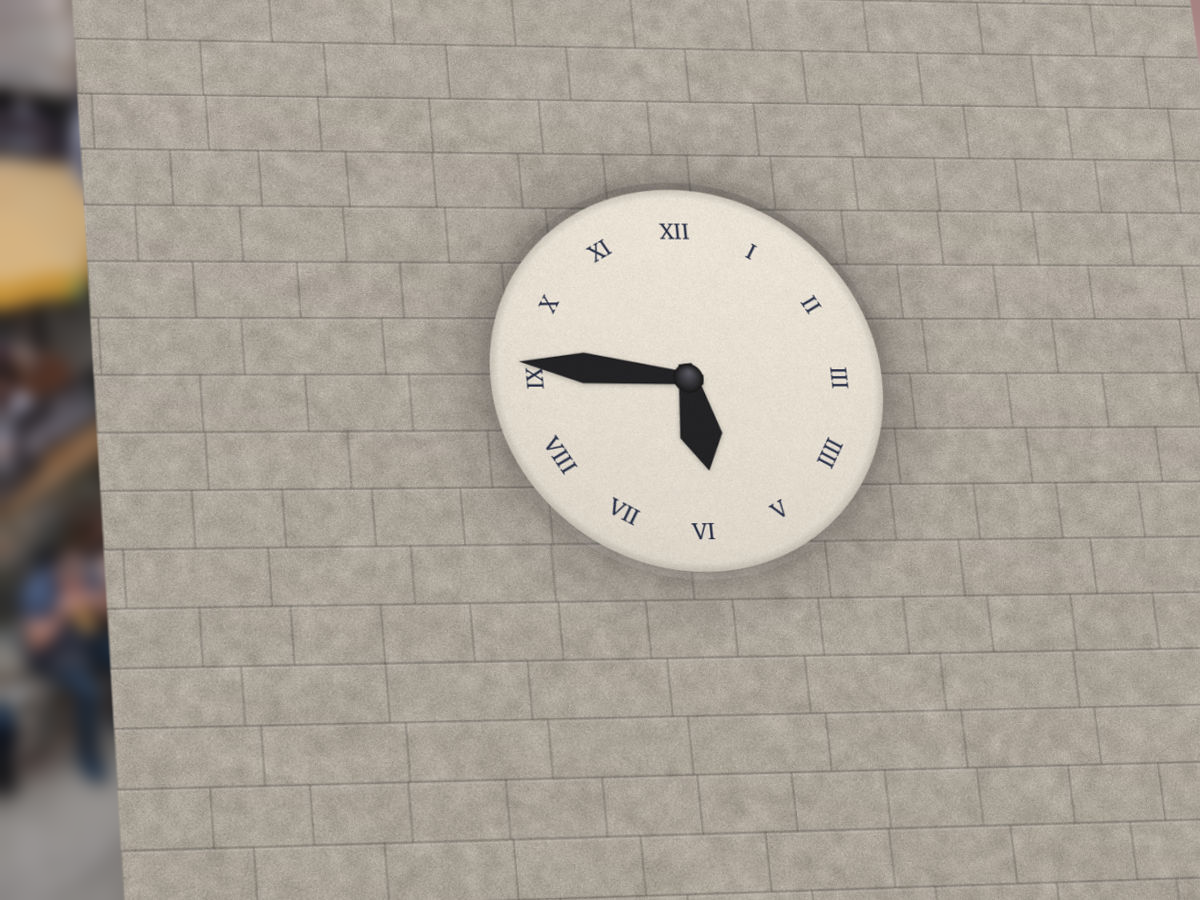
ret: 5:46
